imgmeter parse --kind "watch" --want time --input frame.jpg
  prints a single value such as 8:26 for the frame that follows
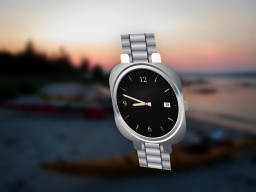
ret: 8:48
